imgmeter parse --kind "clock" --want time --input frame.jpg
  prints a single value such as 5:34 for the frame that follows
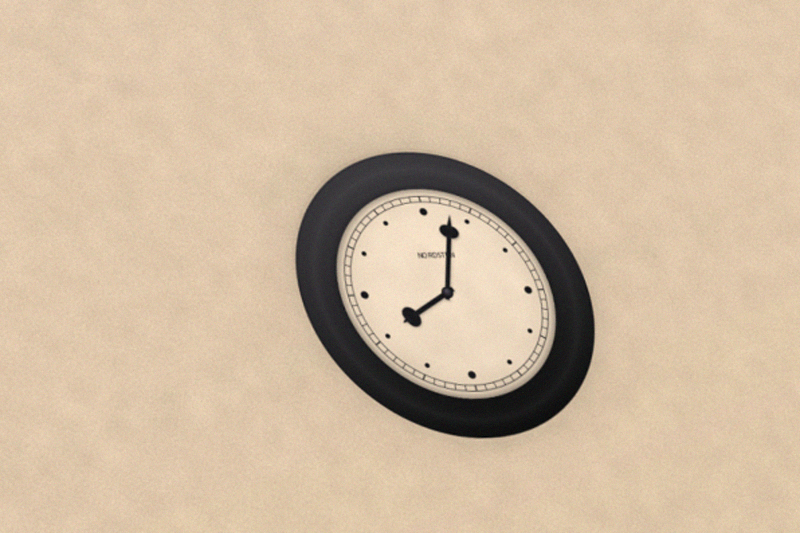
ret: 8:03
